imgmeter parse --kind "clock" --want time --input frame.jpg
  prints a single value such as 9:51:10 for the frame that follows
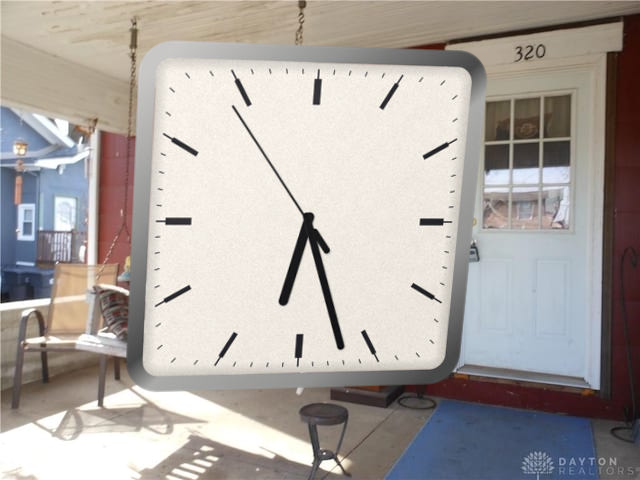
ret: 6:26:54
